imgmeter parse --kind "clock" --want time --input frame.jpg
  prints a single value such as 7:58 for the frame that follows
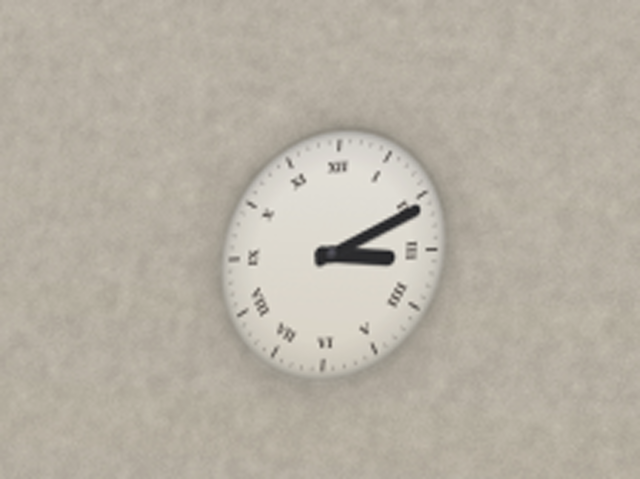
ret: 3:11
